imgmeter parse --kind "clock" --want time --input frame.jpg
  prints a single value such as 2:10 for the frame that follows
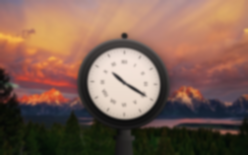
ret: 10:20
